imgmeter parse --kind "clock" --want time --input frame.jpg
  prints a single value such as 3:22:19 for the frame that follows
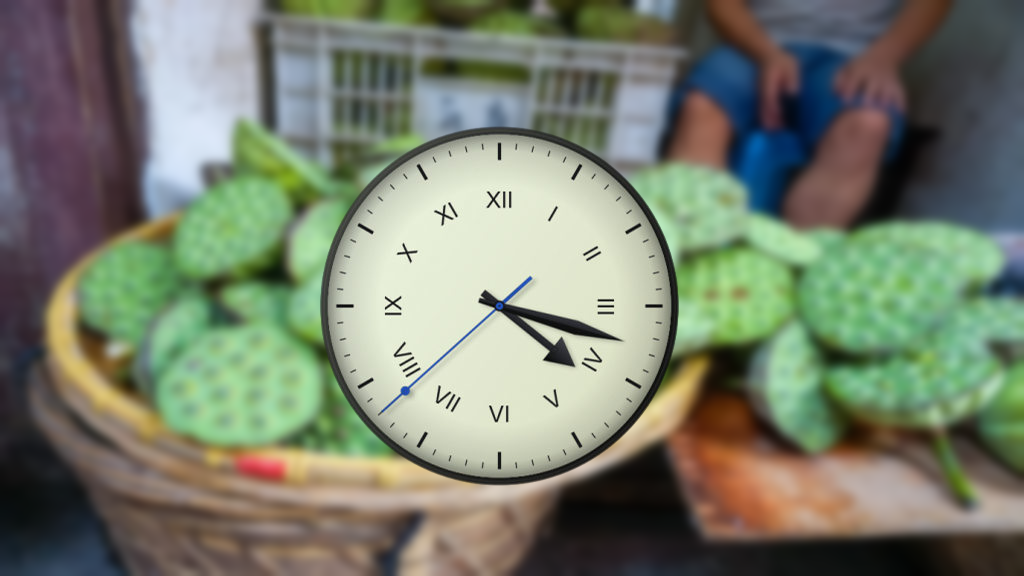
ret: 4:17:38
